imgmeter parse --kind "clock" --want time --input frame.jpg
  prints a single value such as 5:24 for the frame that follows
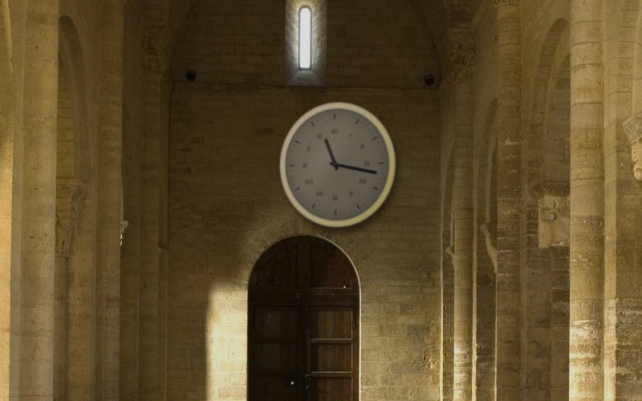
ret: 11:17
